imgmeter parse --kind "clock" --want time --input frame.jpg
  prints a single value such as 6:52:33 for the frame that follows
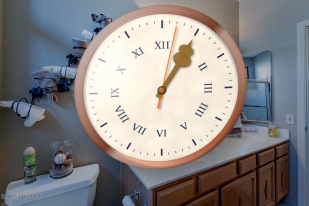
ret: 1:05:02
